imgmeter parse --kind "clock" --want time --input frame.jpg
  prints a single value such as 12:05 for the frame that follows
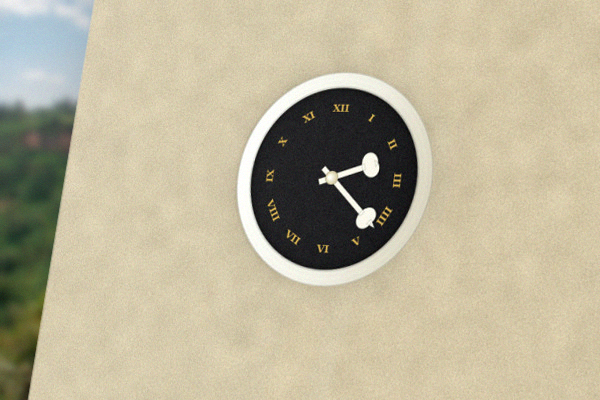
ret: 2:22
